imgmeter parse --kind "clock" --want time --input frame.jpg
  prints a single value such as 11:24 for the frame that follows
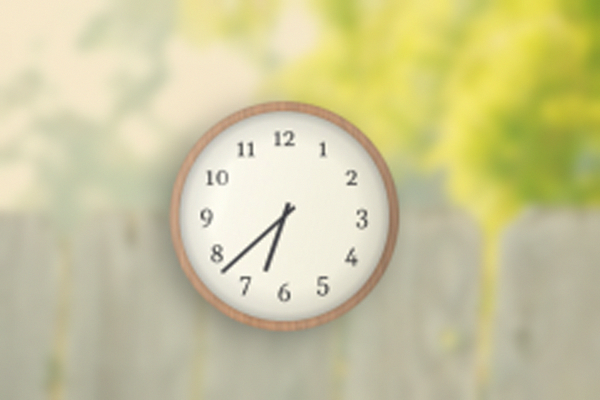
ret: 6:38
